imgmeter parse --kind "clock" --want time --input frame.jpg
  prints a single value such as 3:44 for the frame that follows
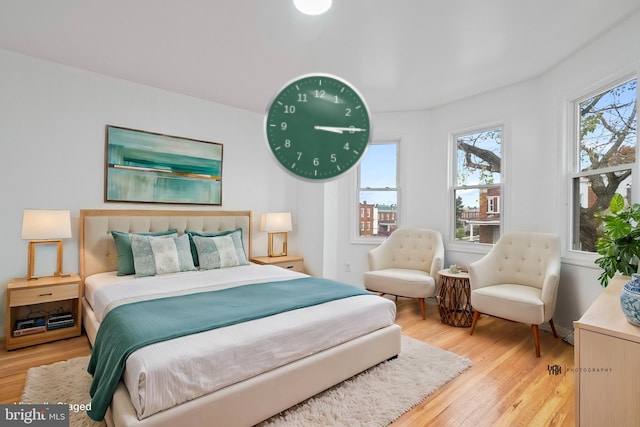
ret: 3:15
